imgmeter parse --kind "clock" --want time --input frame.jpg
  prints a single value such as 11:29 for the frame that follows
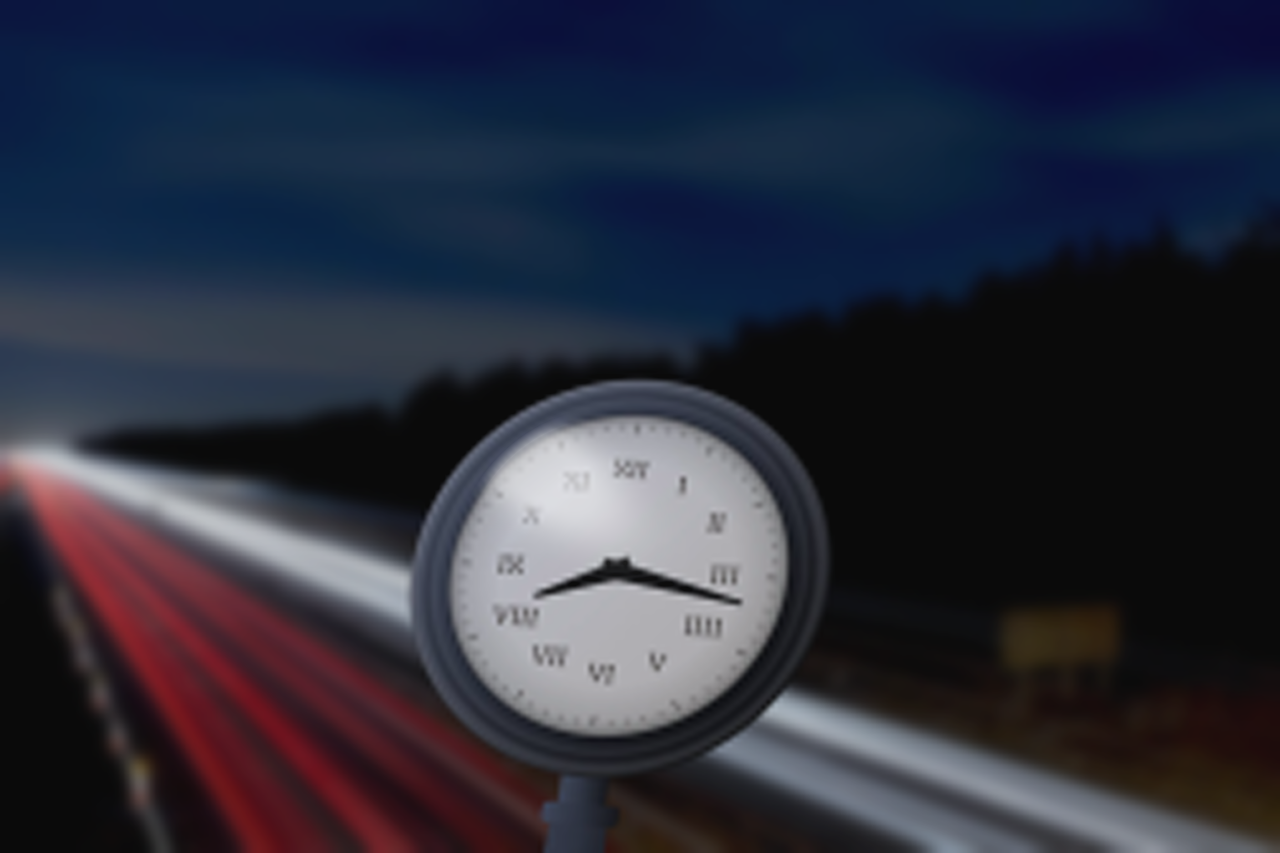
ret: 8:17
